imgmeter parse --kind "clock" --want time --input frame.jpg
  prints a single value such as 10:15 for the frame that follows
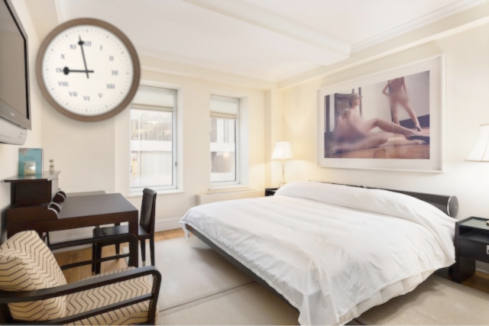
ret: 8:58
